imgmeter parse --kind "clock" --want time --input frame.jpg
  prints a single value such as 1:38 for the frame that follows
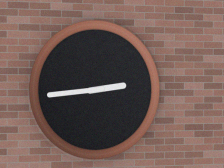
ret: 2:44
